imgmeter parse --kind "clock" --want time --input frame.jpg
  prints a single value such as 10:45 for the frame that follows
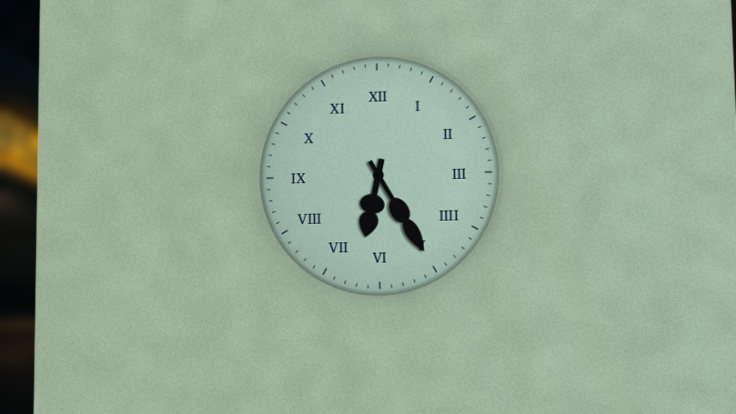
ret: 6:25
